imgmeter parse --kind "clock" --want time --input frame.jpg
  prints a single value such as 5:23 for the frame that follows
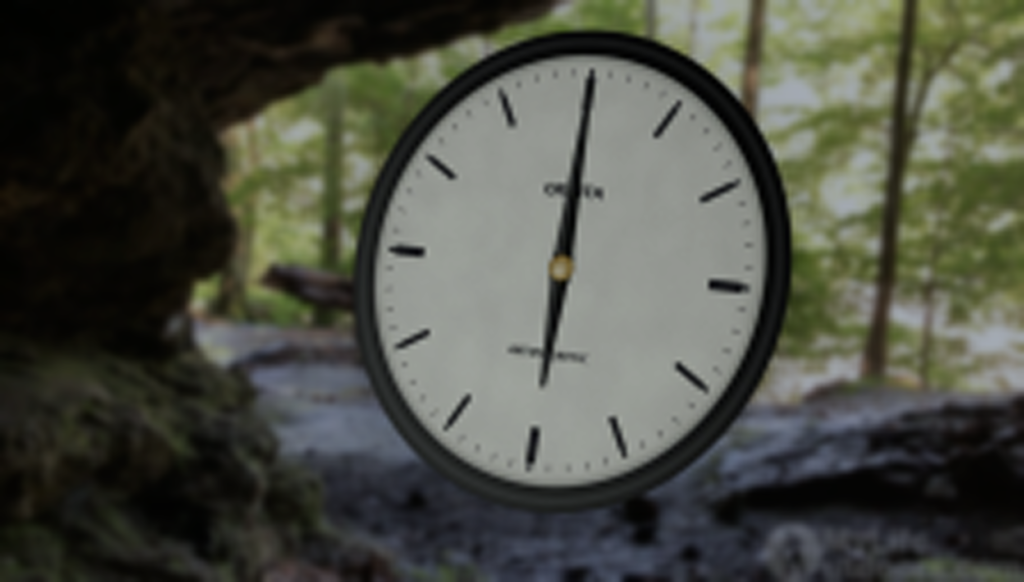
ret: 6:00
